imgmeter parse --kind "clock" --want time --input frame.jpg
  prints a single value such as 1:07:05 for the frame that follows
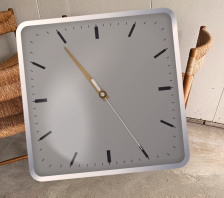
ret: 10:54:25
